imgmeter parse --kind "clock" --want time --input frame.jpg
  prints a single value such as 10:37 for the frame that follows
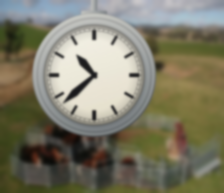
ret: 10:38
